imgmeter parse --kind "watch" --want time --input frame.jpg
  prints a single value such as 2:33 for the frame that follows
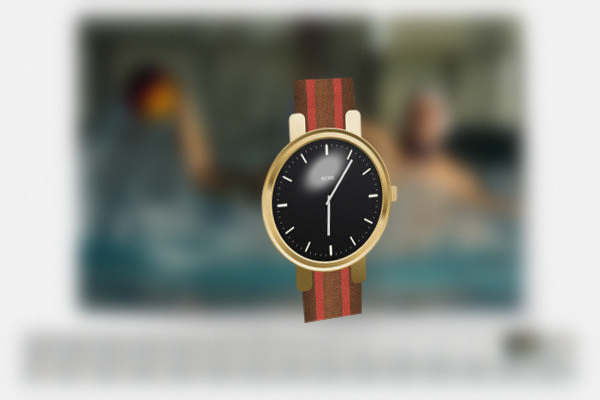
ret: 6:06
